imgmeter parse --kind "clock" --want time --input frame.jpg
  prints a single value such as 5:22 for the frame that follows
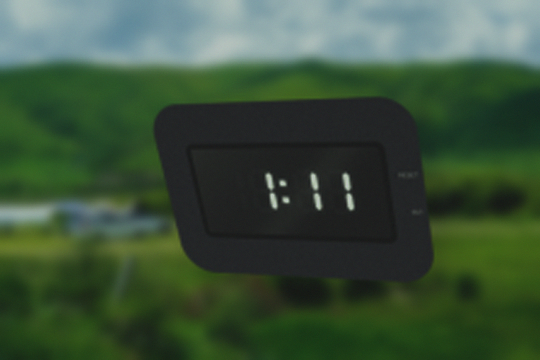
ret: 1:11
